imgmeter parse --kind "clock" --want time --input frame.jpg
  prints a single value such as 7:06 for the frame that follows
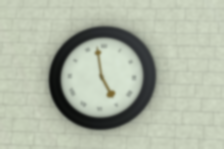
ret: 4:58
